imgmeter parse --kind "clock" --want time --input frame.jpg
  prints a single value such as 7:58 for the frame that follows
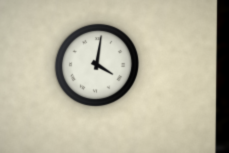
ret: 4:01
